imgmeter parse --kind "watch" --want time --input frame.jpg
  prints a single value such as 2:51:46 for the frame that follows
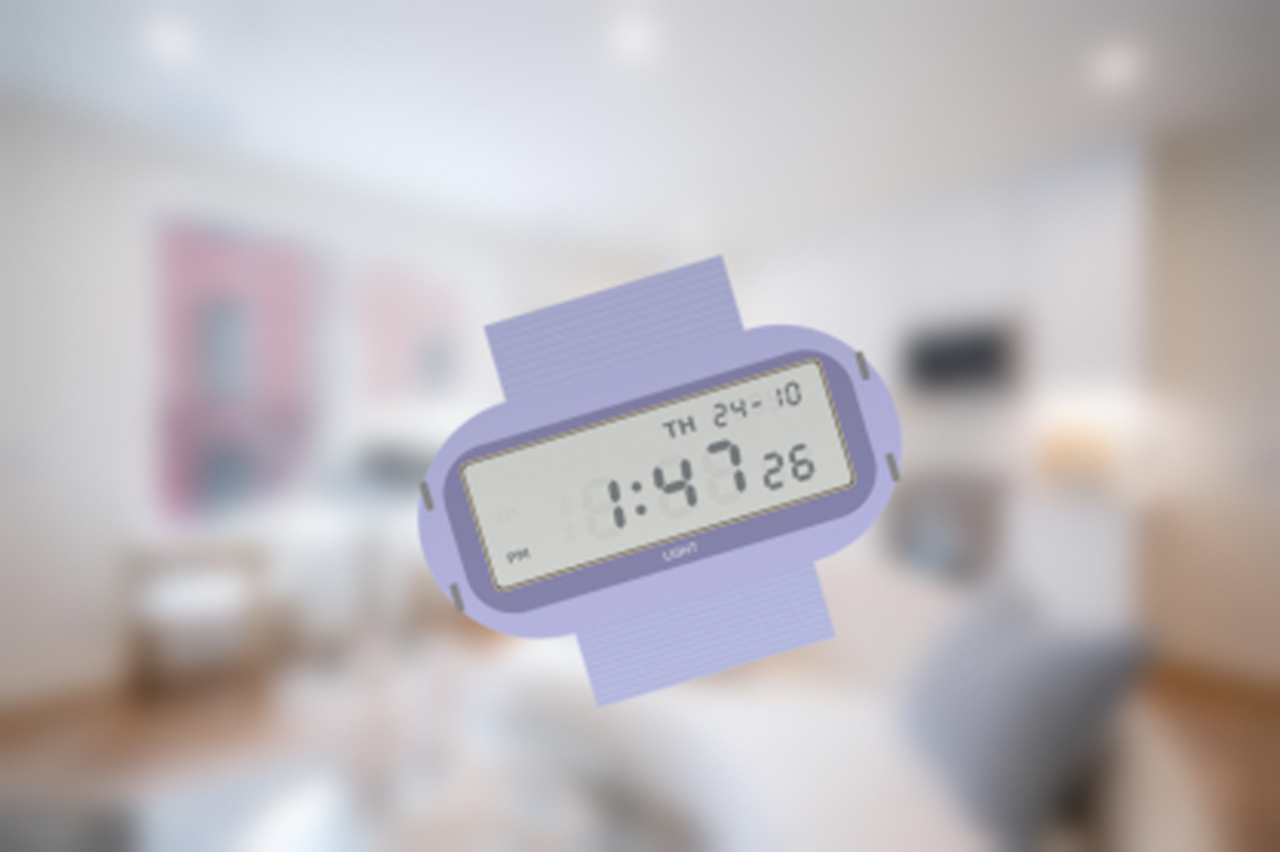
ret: 1:47:26
